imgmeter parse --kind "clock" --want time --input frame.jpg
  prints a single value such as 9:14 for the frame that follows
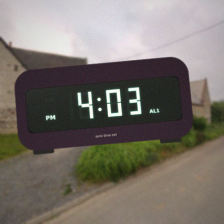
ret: 4:03
